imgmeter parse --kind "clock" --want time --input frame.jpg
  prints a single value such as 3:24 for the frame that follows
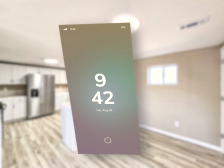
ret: 9:42
